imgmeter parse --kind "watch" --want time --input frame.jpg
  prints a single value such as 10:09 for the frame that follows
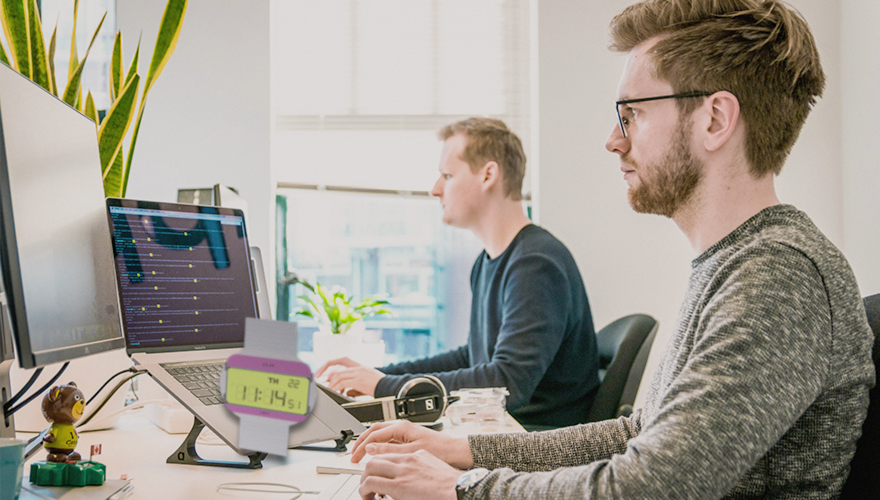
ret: 11:14
